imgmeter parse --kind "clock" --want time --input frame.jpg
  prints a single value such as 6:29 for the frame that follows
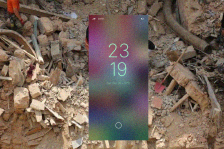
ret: 23:19
